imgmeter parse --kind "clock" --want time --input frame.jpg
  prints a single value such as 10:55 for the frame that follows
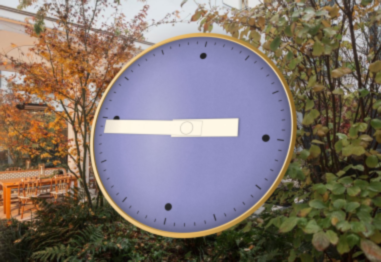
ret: 2:44
